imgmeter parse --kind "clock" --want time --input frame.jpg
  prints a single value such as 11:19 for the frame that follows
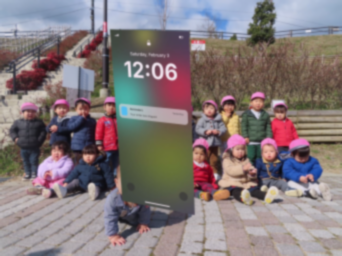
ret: 12:06
